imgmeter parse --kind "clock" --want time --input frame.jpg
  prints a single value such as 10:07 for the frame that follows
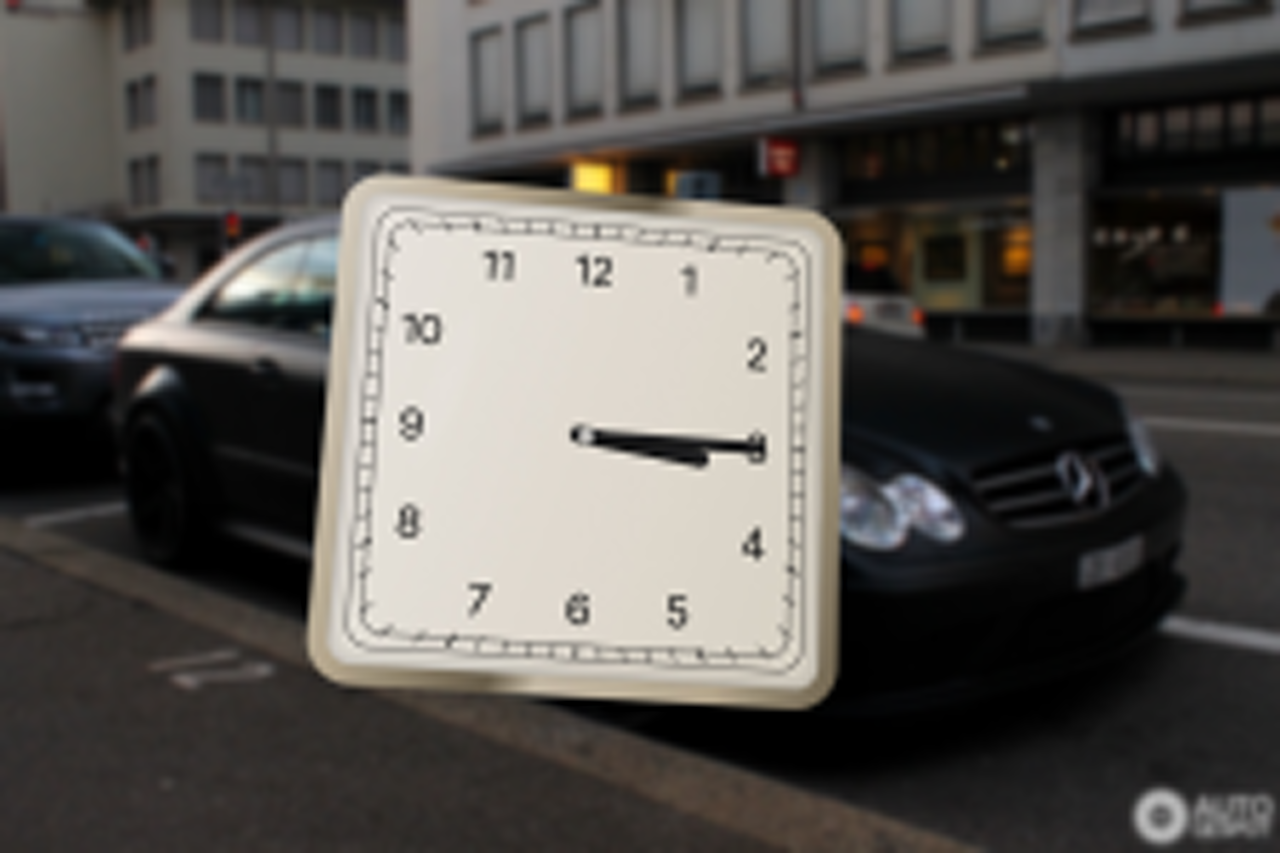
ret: 3:15
